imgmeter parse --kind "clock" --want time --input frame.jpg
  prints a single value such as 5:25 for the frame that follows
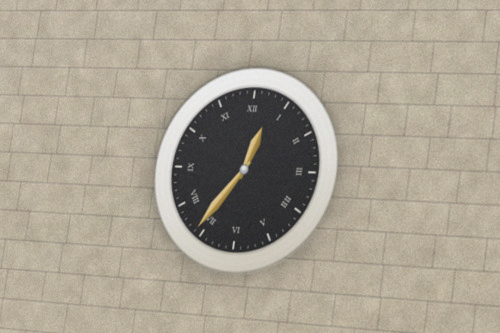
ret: 12:36
